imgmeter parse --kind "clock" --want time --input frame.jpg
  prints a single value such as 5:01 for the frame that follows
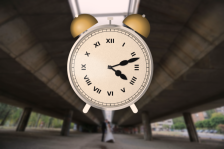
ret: 4:12
